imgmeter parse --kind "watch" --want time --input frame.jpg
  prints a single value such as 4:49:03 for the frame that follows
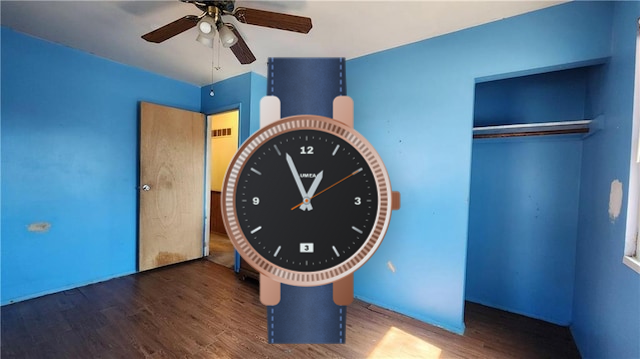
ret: 12:56:10
